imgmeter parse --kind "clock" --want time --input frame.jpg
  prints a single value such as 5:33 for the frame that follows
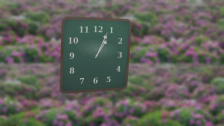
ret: 1:04
